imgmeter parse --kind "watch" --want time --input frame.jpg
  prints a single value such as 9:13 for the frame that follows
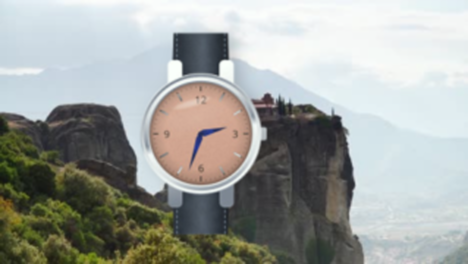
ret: 2:33
